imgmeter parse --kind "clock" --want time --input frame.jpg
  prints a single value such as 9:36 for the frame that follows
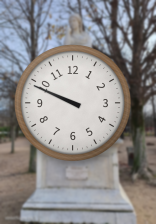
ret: 9:49
